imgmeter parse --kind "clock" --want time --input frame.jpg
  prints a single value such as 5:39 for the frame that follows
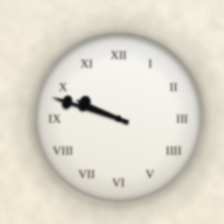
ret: 9:48
